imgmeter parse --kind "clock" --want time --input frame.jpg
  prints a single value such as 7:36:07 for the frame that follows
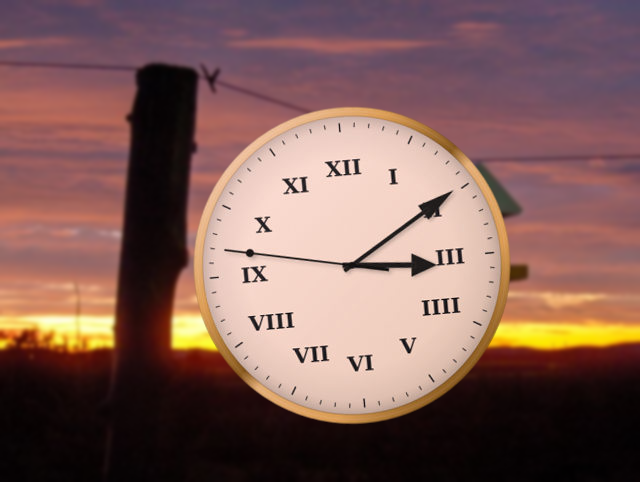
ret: 3:09:47
